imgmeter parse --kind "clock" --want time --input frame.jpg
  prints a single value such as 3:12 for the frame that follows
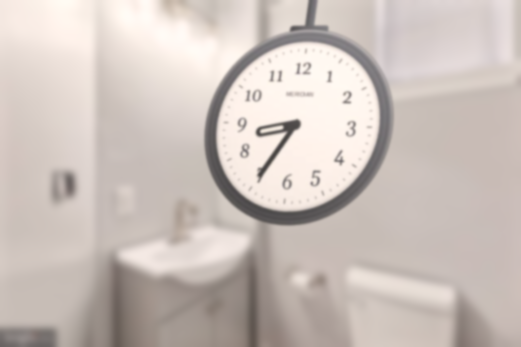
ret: 8:35
